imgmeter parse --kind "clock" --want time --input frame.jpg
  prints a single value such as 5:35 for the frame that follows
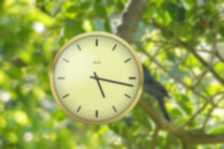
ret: 5:17
